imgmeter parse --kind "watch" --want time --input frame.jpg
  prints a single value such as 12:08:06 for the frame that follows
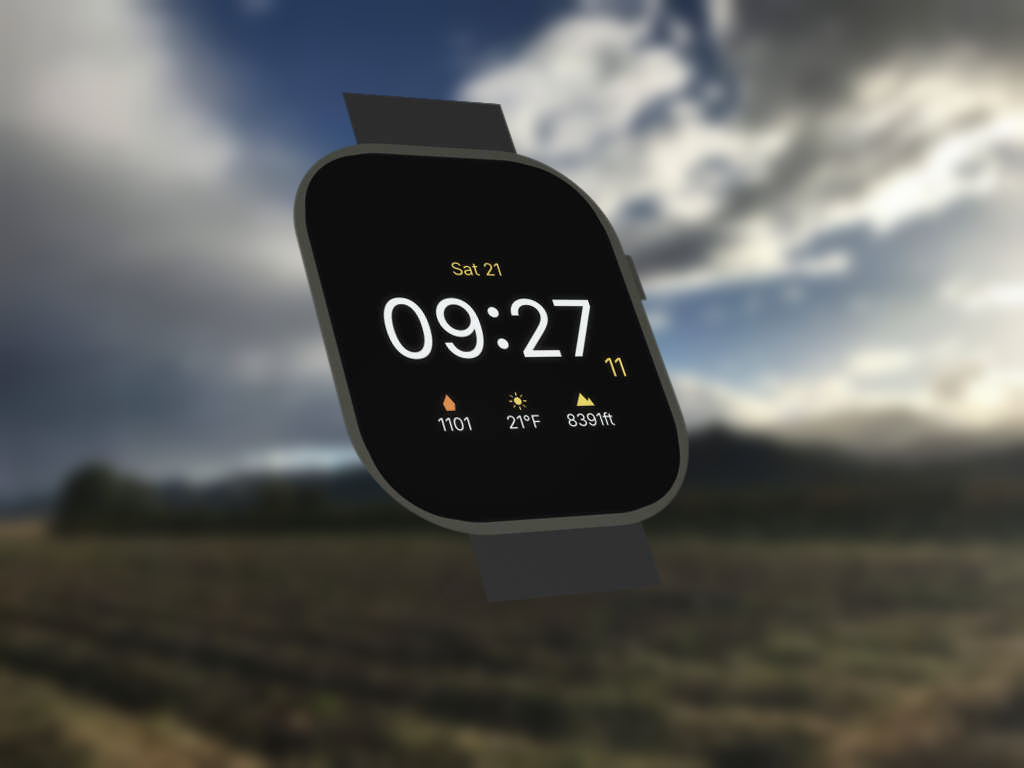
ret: 9:27:11
